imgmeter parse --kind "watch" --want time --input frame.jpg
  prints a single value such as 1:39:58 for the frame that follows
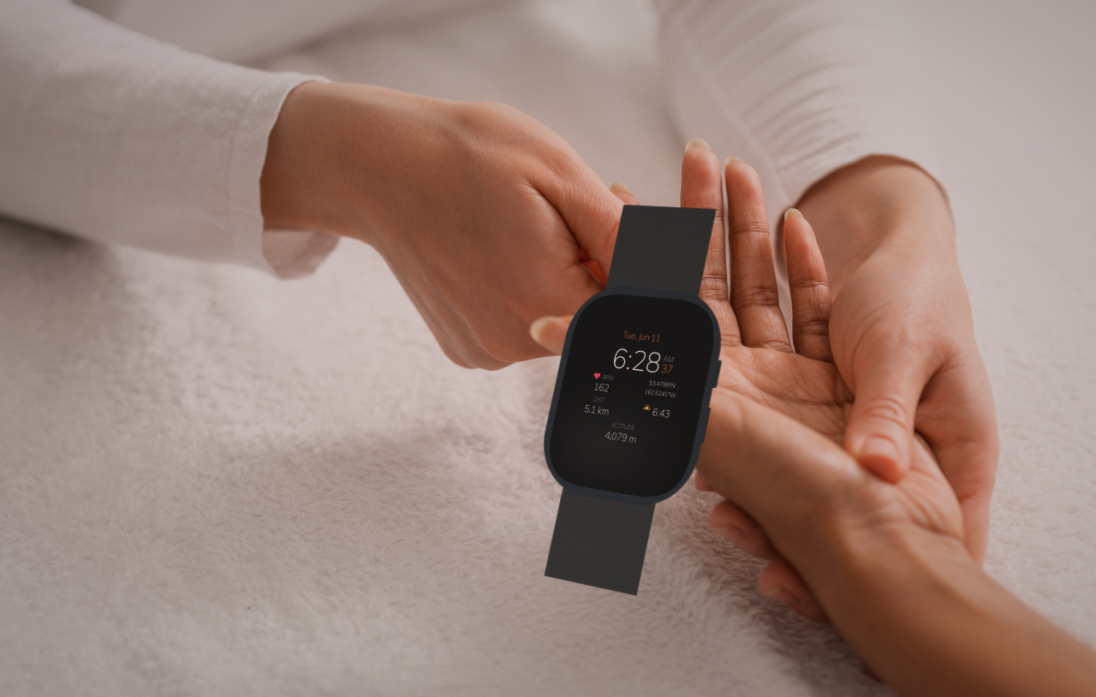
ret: 6:28:37
